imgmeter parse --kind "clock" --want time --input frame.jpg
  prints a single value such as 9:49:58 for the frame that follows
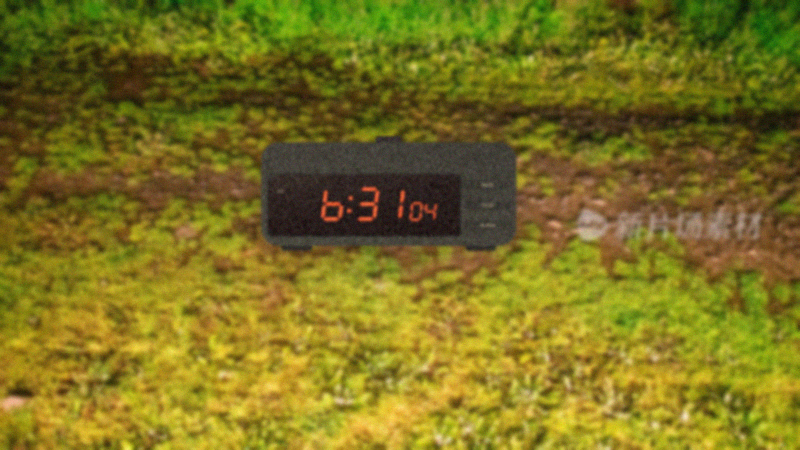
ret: 6:31:04
